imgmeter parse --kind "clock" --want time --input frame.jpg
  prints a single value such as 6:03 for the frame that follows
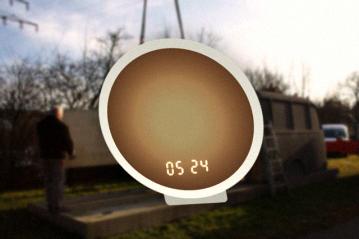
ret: 5:24
